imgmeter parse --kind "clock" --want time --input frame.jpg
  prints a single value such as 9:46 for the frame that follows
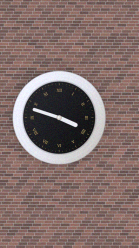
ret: 3:48
